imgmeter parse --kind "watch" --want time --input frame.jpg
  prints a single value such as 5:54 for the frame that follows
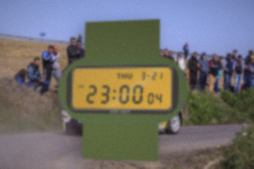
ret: 23:00
